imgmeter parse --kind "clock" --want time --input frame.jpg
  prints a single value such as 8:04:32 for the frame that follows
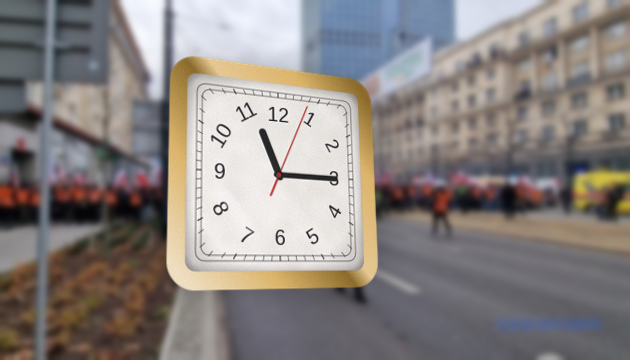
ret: 11:15:04
